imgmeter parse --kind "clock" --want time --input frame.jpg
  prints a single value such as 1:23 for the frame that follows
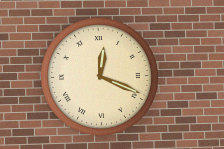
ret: 12:19
